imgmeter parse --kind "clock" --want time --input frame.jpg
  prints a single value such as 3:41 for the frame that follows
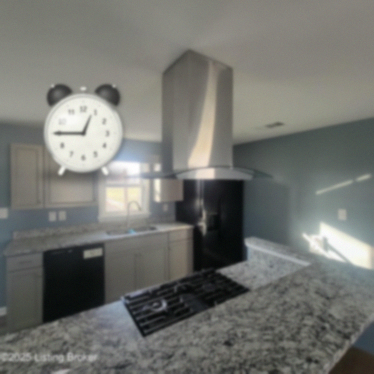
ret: 12:45
